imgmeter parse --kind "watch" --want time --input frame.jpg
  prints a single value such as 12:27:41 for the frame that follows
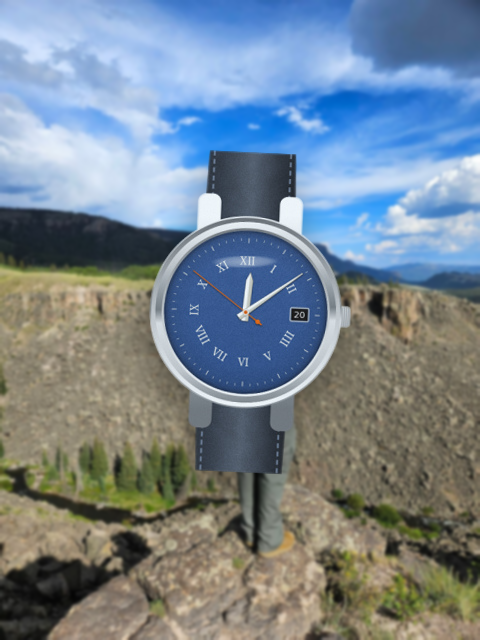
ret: 12:08:51
